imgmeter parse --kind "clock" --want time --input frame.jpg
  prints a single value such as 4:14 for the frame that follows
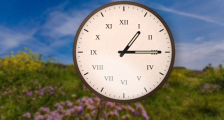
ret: 1:15
